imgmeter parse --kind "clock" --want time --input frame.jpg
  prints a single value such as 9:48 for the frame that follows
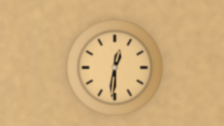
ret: 12:31
